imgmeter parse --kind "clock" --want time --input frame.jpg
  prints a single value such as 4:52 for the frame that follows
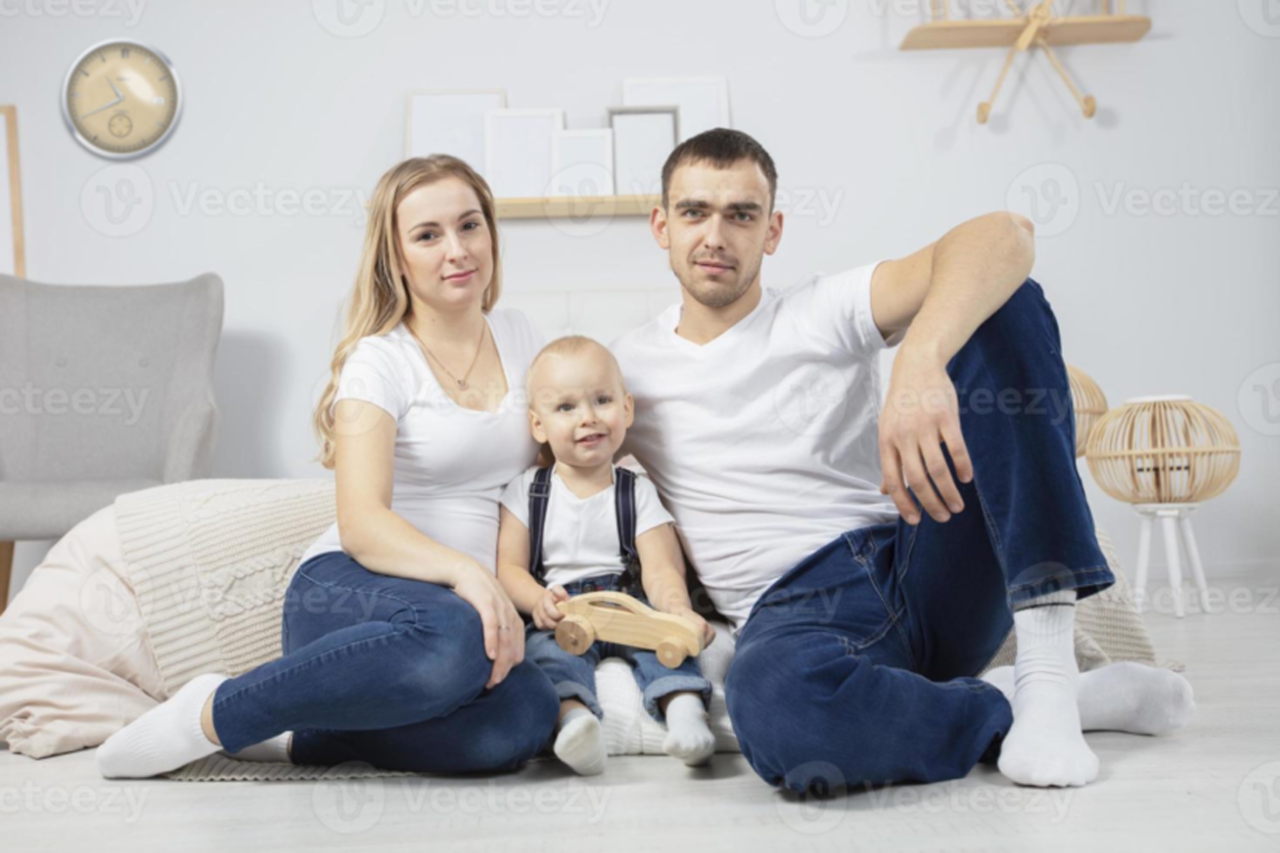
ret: 10:40
